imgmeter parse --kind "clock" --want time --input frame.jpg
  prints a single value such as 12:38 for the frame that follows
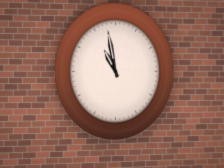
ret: 10:58
